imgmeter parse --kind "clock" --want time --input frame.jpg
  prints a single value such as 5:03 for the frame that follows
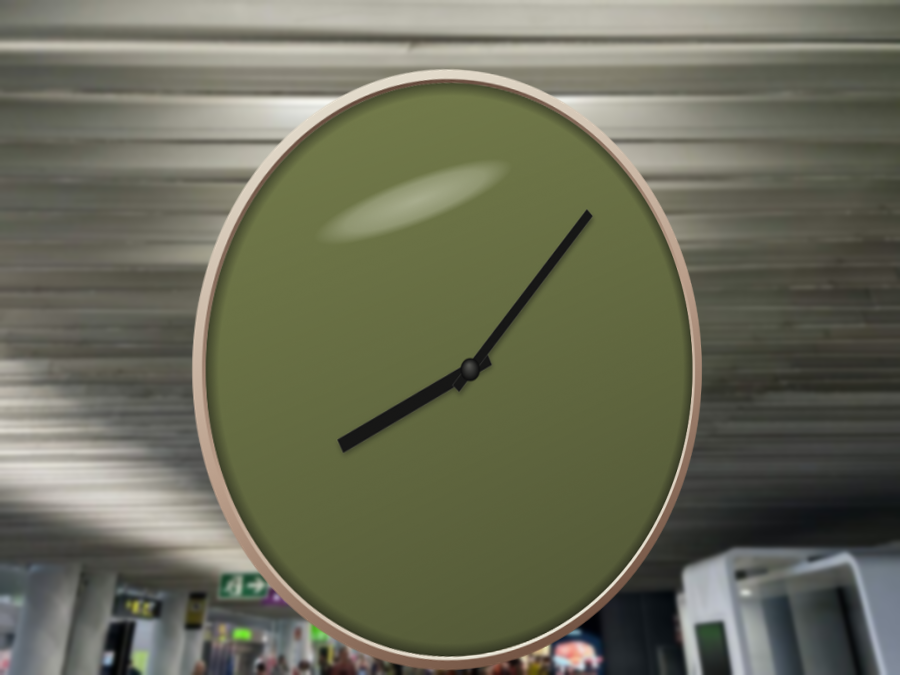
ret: 8:07
